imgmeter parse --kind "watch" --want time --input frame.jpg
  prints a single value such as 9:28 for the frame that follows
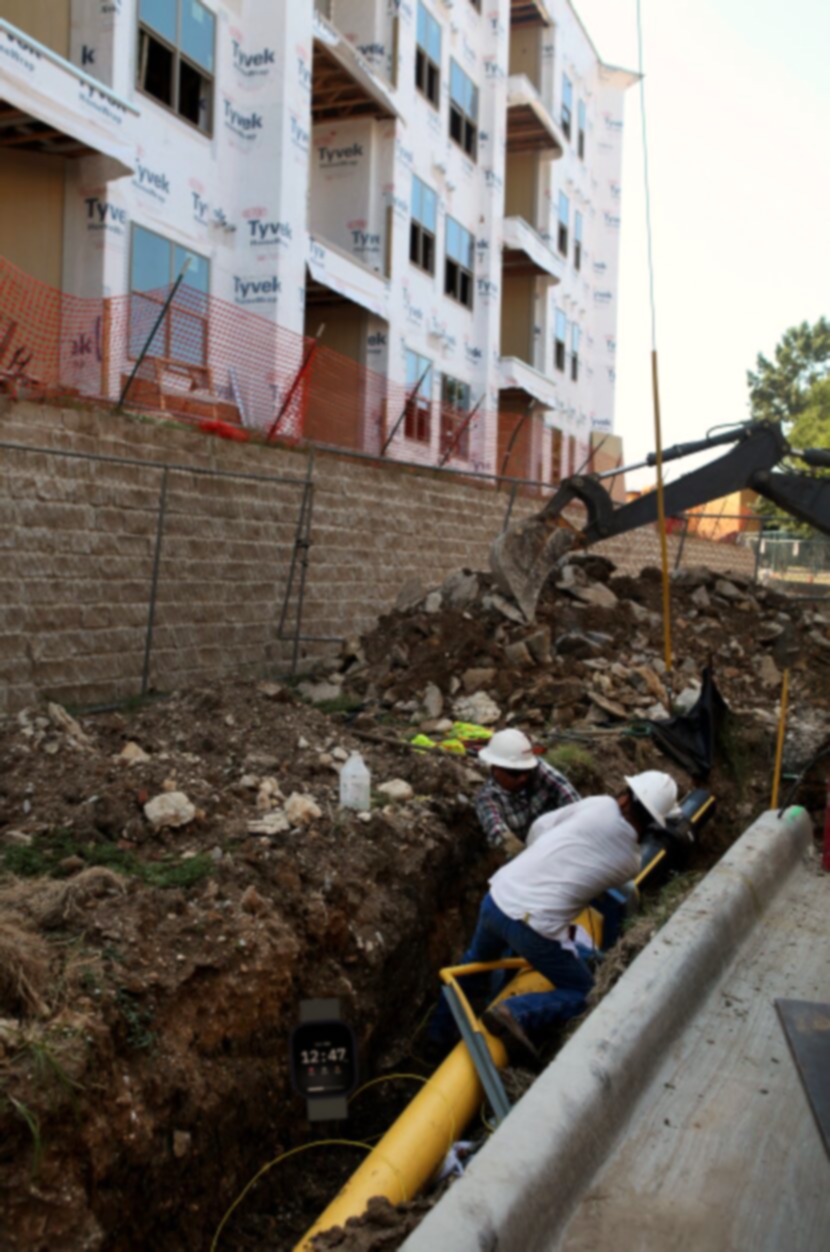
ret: 12:47
